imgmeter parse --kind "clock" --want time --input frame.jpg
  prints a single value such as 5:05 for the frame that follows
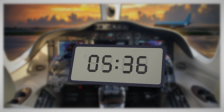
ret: 5:36
